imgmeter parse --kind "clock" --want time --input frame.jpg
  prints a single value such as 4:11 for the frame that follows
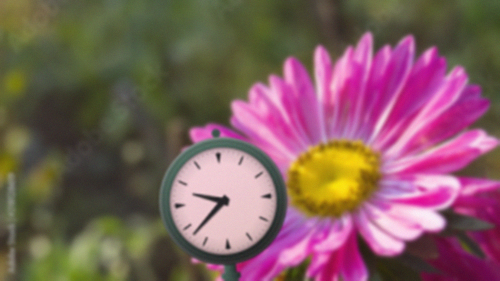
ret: 9:38
